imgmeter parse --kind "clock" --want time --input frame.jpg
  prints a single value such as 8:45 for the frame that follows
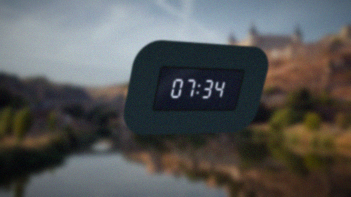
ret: 7:34
